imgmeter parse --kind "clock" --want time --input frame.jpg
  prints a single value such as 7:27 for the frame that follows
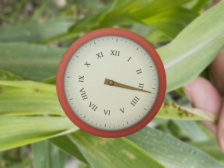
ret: 3:16
